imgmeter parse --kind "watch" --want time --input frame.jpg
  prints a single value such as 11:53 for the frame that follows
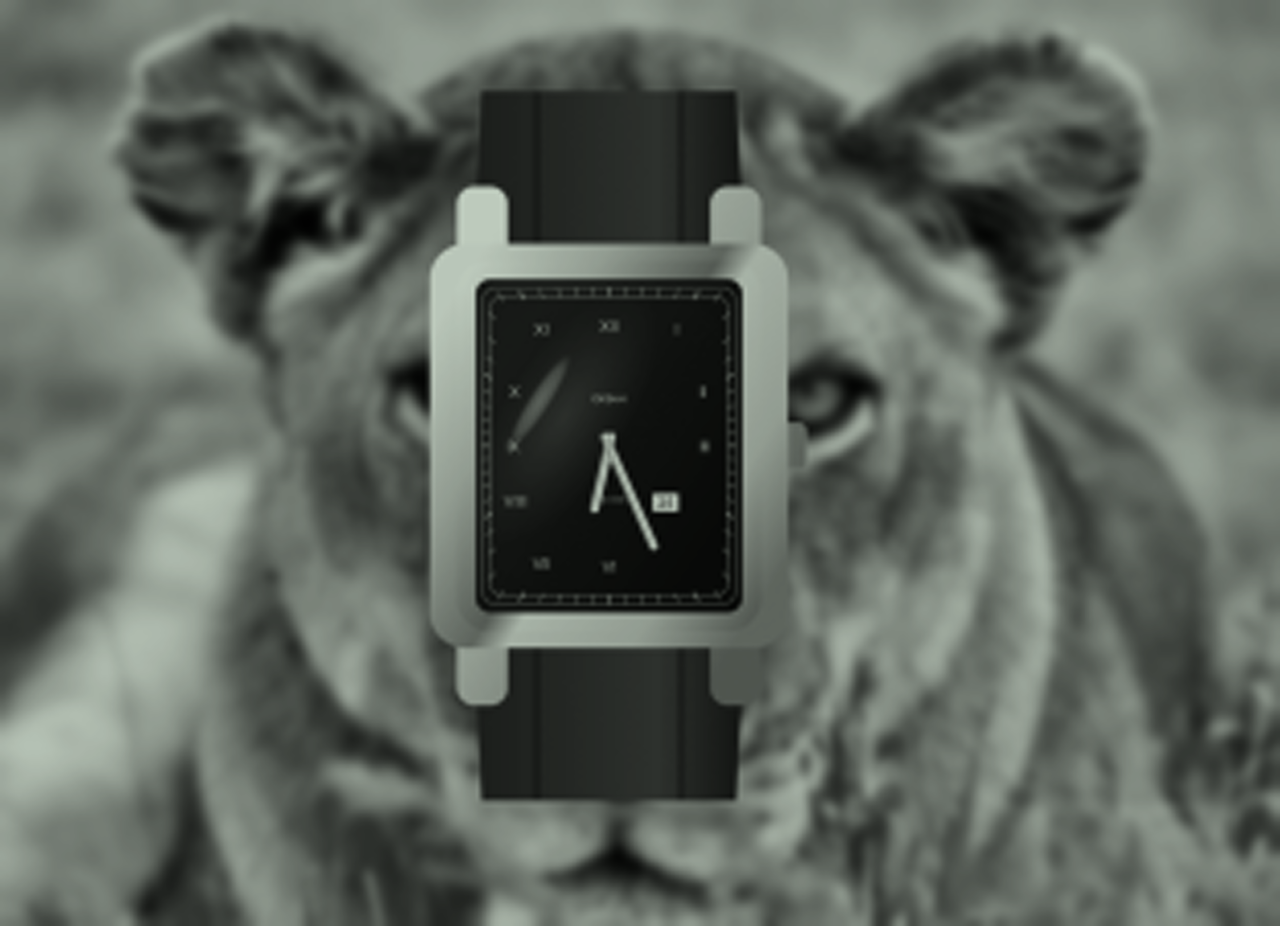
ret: 6:26
